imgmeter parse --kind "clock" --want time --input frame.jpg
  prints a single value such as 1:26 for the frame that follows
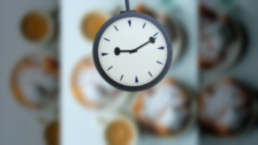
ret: 9:11
